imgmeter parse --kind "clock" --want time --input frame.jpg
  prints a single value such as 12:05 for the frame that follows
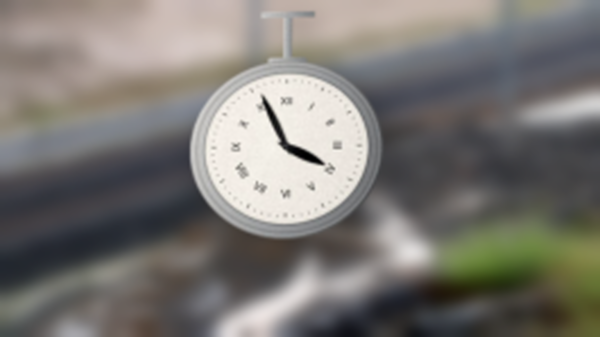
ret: 3:56
